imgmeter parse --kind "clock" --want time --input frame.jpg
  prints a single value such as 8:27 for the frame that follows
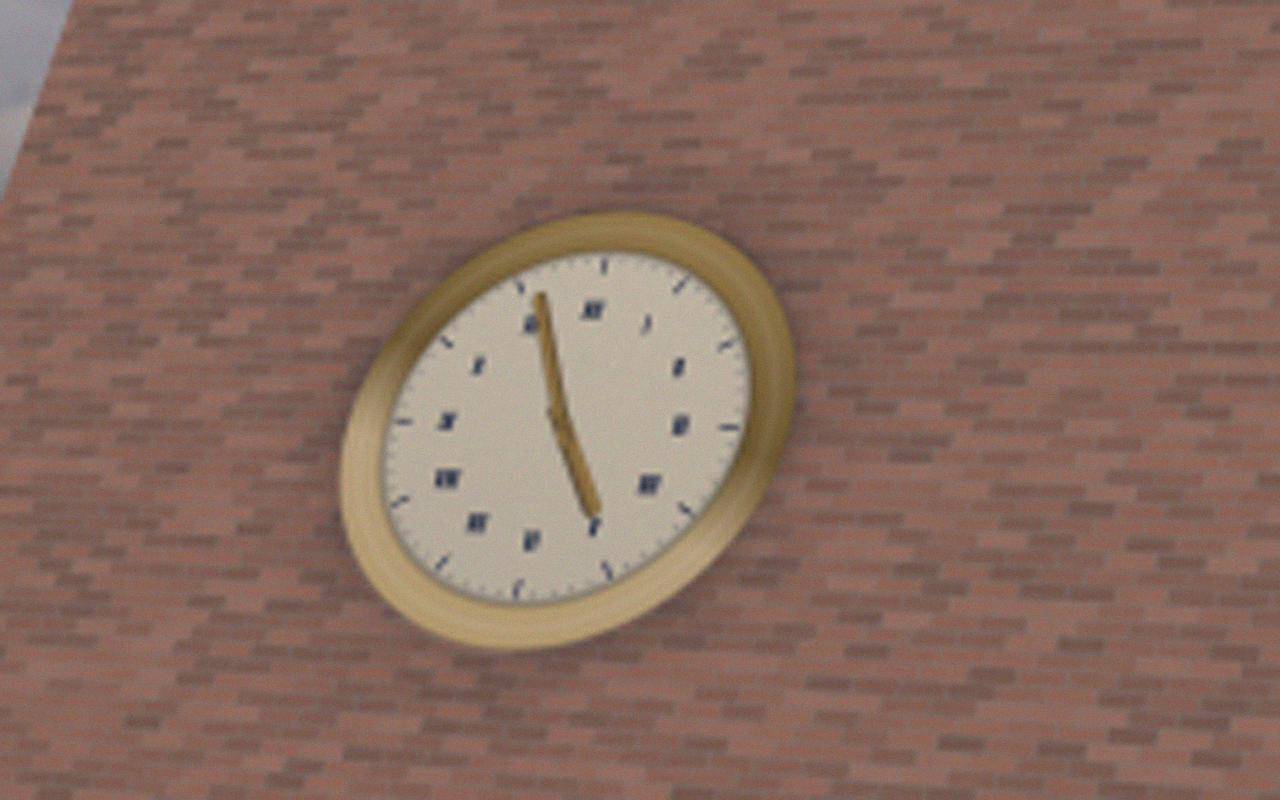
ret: 4:56
